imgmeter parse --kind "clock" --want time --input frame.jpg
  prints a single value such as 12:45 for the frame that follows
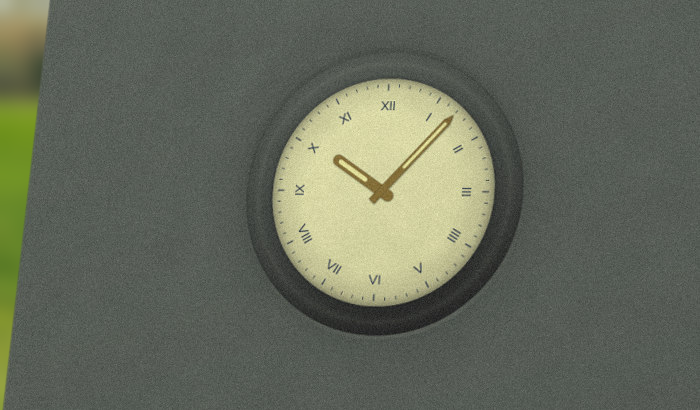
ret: 10:07
